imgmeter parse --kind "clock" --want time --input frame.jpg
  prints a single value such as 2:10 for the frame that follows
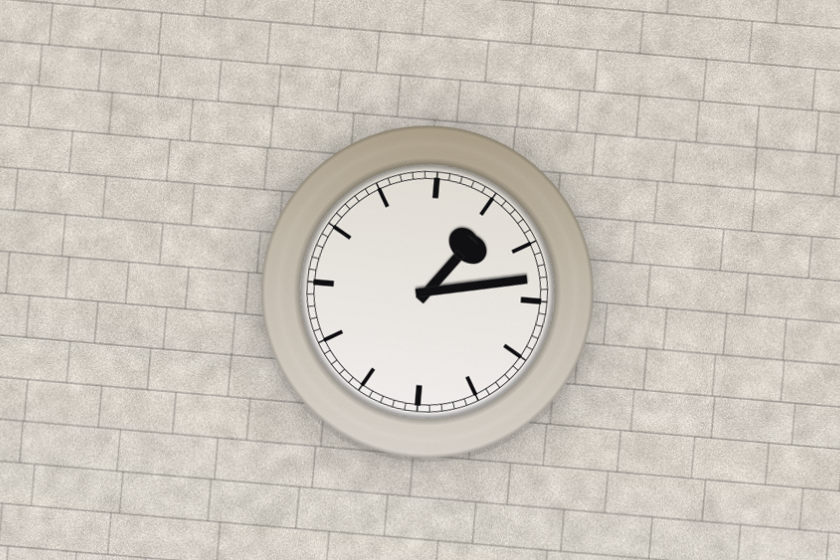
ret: 1:13
